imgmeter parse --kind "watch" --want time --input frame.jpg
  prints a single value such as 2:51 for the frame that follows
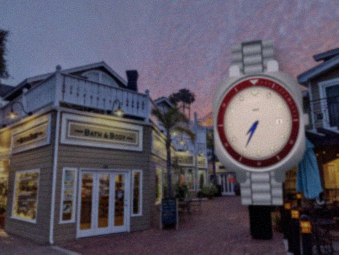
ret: 7:35
